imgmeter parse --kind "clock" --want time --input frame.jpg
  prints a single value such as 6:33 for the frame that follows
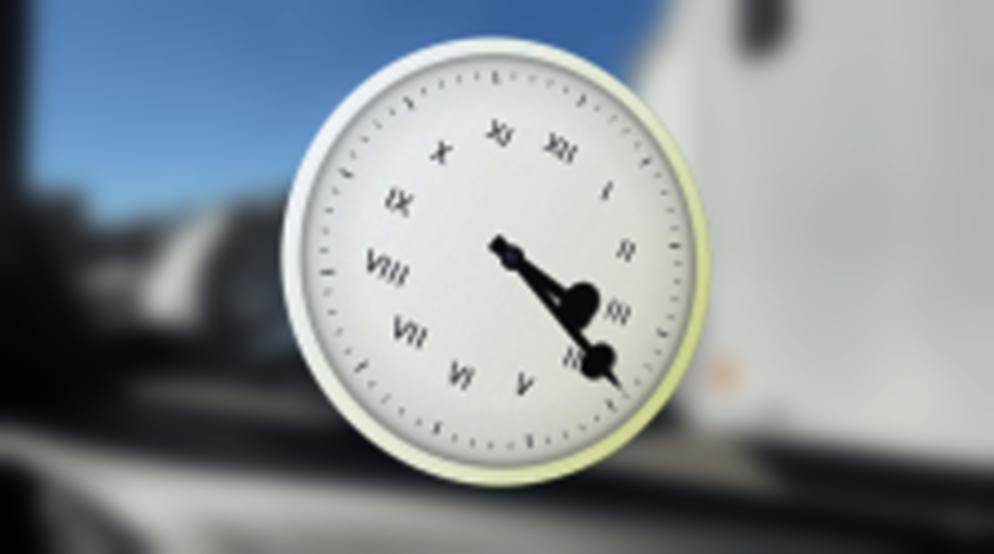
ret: 3:19
